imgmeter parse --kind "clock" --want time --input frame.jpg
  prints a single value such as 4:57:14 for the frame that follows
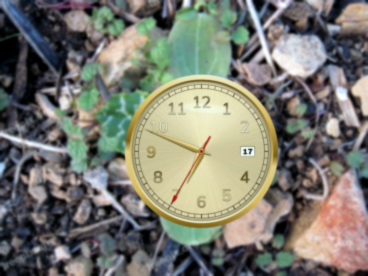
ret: 6:48:35
